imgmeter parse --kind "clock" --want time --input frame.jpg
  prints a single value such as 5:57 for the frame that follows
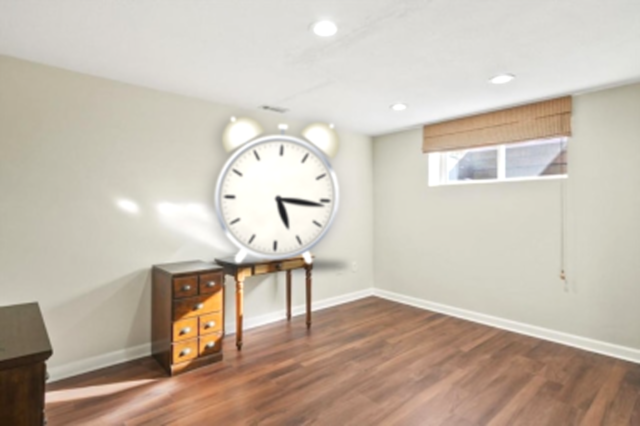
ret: 5:16
